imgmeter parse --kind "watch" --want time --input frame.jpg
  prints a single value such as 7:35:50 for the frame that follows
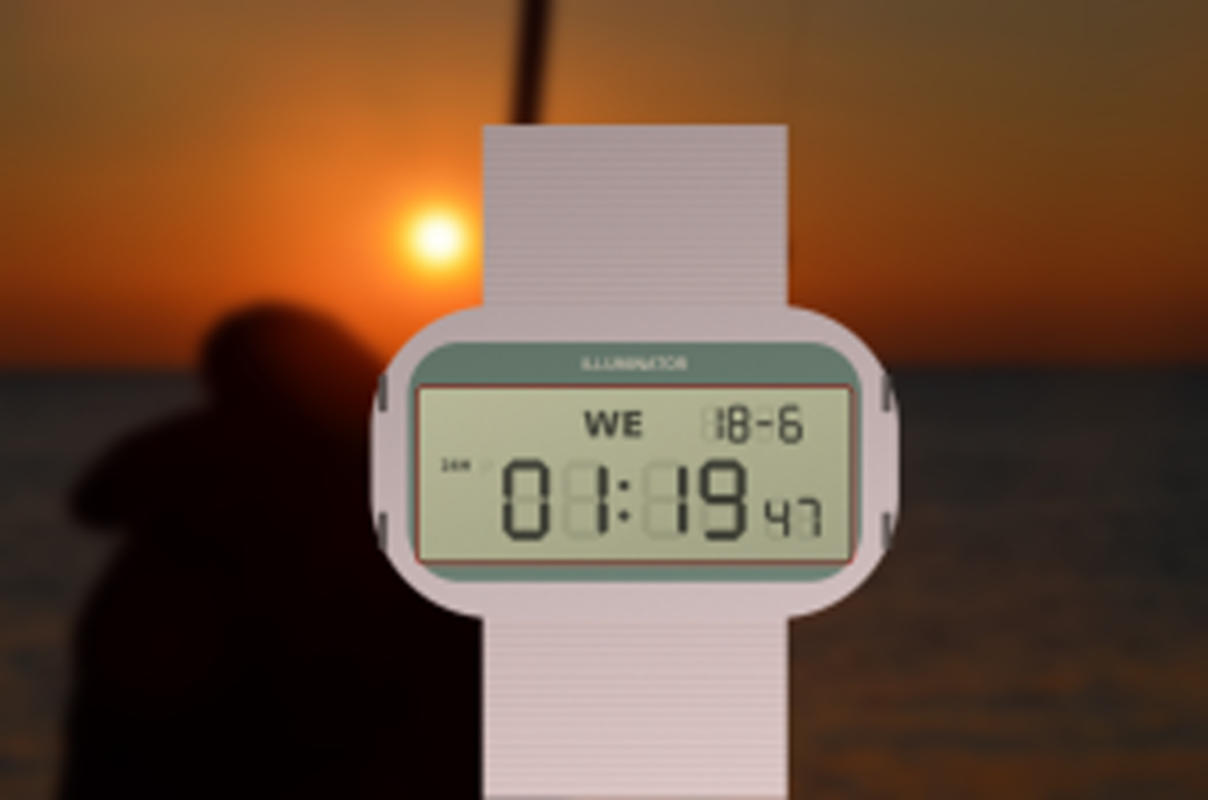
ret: 1:19:47
